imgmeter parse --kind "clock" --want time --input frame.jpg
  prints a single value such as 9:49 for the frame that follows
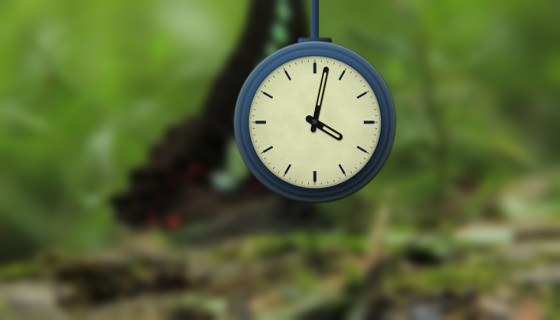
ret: 4:02
